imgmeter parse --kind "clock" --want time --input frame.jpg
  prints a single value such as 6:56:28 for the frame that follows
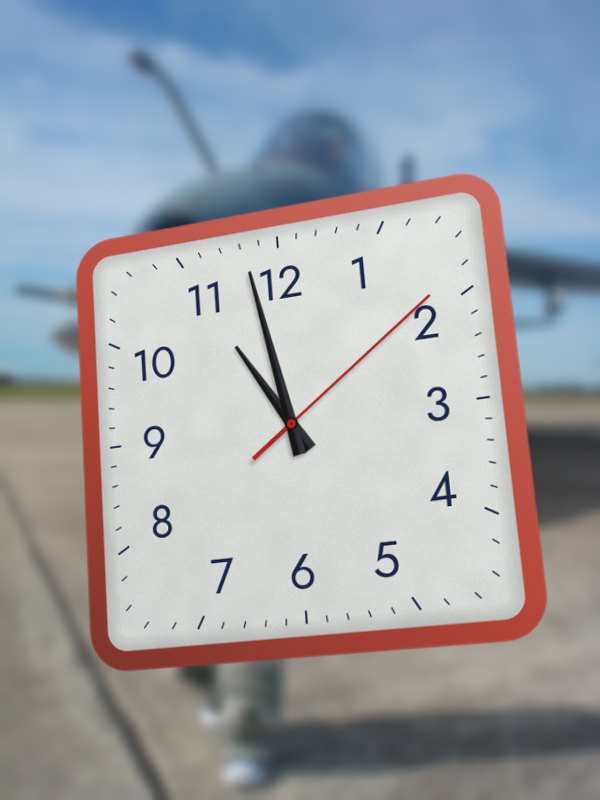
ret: 10:58:09
